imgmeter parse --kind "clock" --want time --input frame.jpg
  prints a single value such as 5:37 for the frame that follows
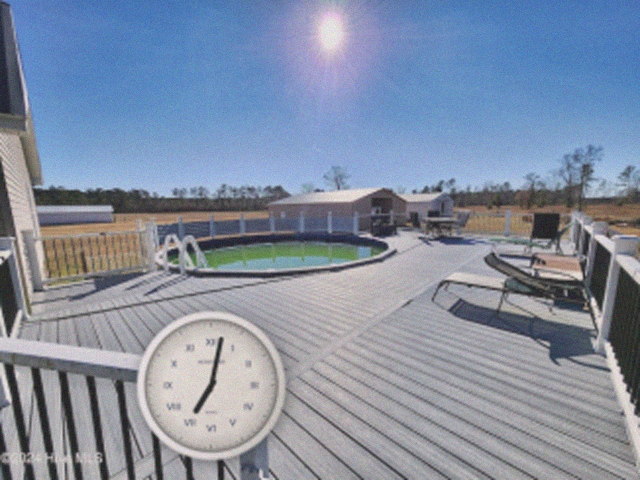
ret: 7:02
